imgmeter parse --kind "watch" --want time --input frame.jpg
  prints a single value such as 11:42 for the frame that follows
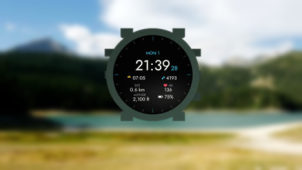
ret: 21:39
